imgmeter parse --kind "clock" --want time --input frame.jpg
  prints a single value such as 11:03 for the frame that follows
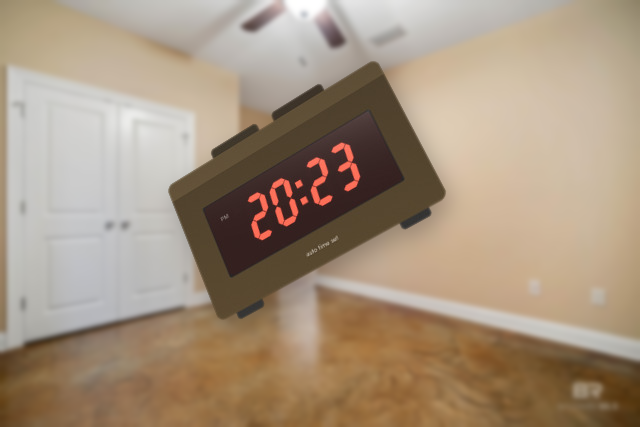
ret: 20:23
